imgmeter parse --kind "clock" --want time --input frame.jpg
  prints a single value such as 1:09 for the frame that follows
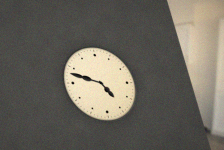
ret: 4:48
